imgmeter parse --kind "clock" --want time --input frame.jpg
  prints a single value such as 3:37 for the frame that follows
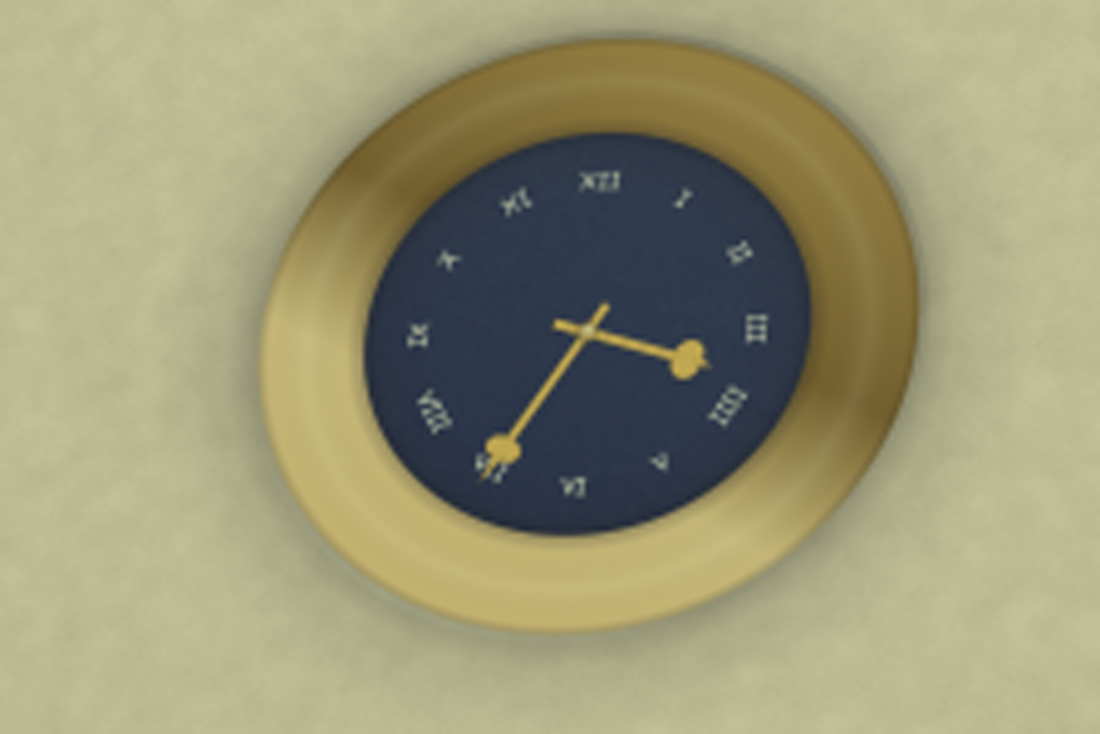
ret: 3:35
